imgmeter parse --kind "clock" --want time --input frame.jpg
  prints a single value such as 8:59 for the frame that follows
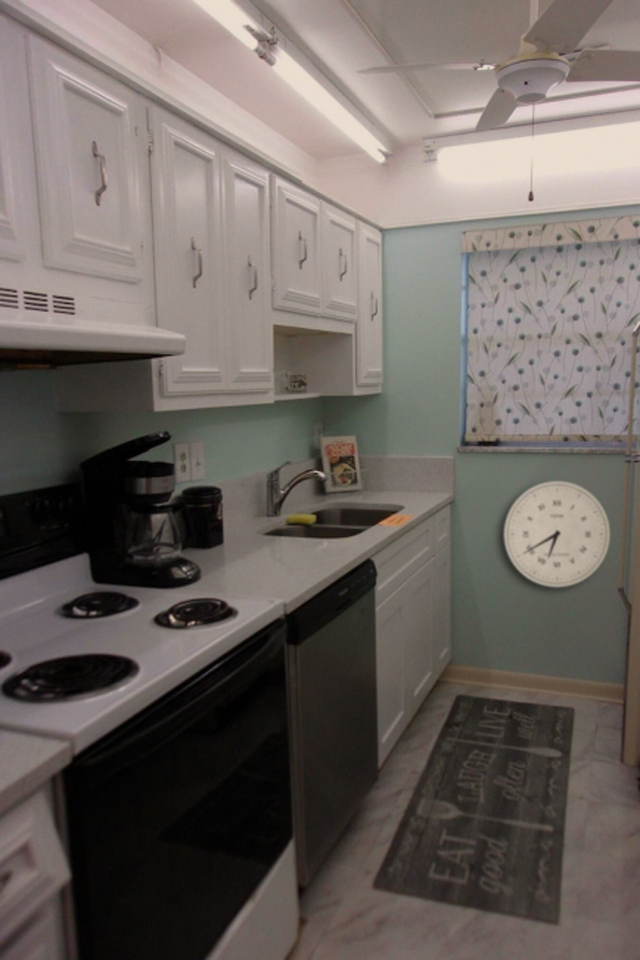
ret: 6:40
